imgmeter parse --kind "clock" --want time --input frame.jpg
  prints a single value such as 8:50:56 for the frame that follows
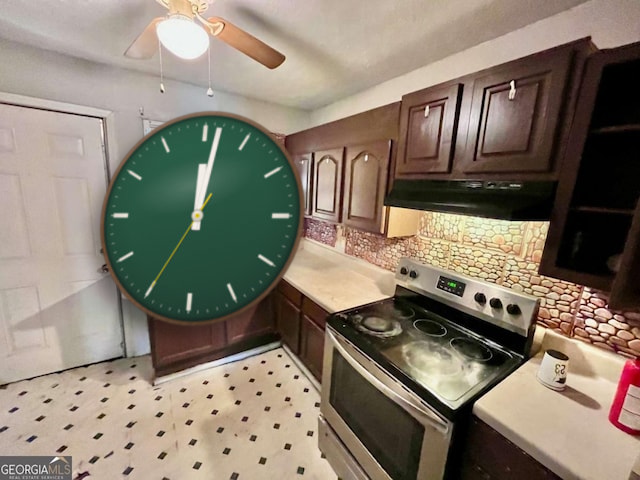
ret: 12:01:35
